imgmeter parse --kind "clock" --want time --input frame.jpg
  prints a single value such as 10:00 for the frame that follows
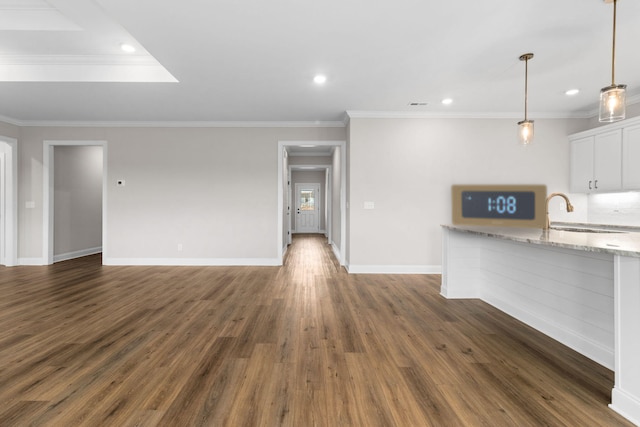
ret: 1:08
